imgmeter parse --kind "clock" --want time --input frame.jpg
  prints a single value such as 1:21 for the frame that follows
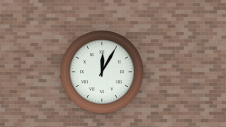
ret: 12:05
